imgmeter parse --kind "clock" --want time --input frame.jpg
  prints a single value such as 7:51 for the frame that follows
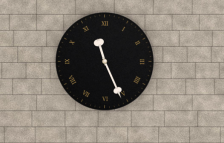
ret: 11:26
